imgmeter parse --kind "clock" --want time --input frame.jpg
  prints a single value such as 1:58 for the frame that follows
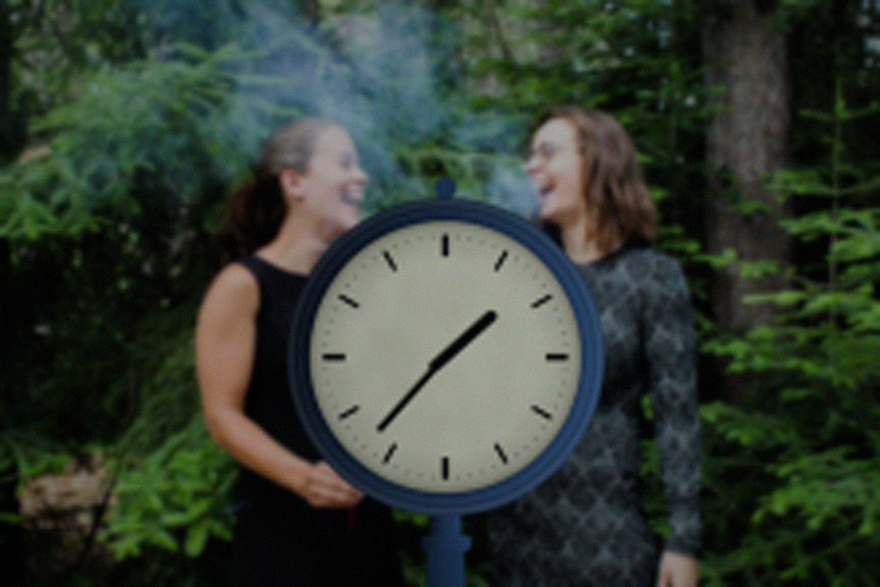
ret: 1:37
